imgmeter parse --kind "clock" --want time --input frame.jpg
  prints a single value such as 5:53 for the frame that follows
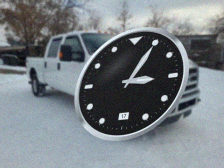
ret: 3:05
